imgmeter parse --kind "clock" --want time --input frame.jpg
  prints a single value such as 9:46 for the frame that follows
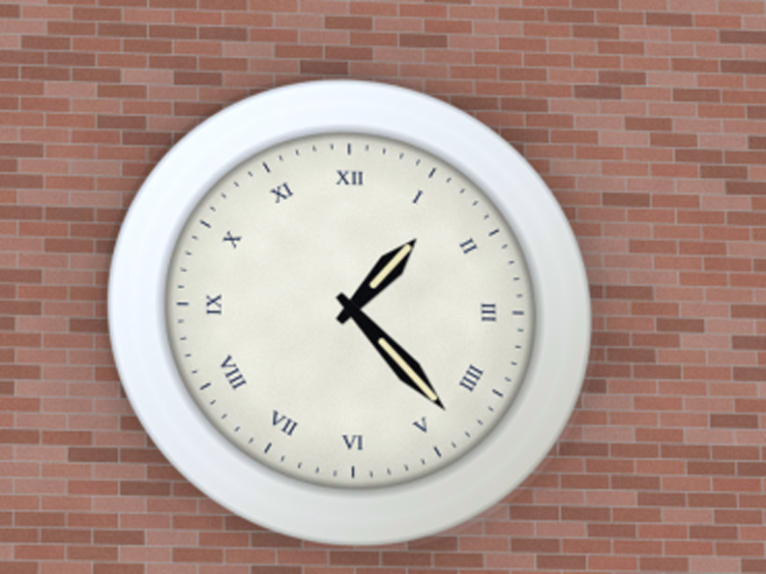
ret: 1:23
